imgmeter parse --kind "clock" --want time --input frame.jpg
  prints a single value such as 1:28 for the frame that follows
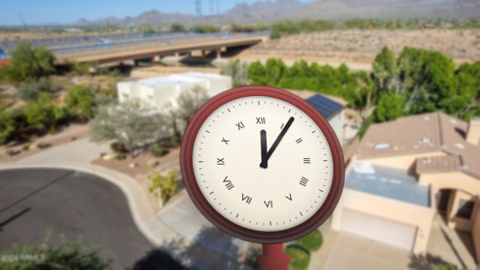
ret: 12:06
